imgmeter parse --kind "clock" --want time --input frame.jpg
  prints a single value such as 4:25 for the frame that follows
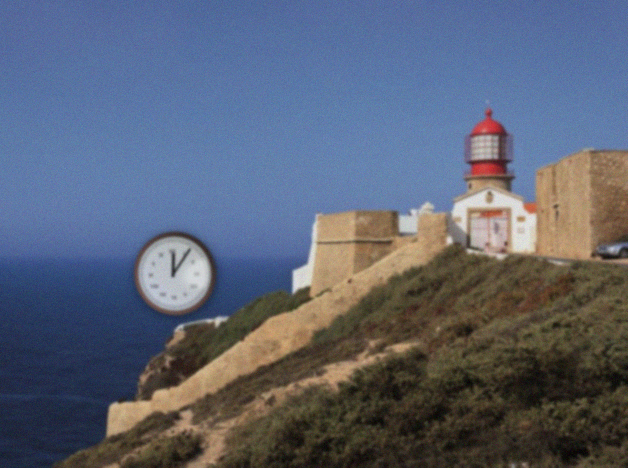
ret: 12:06
